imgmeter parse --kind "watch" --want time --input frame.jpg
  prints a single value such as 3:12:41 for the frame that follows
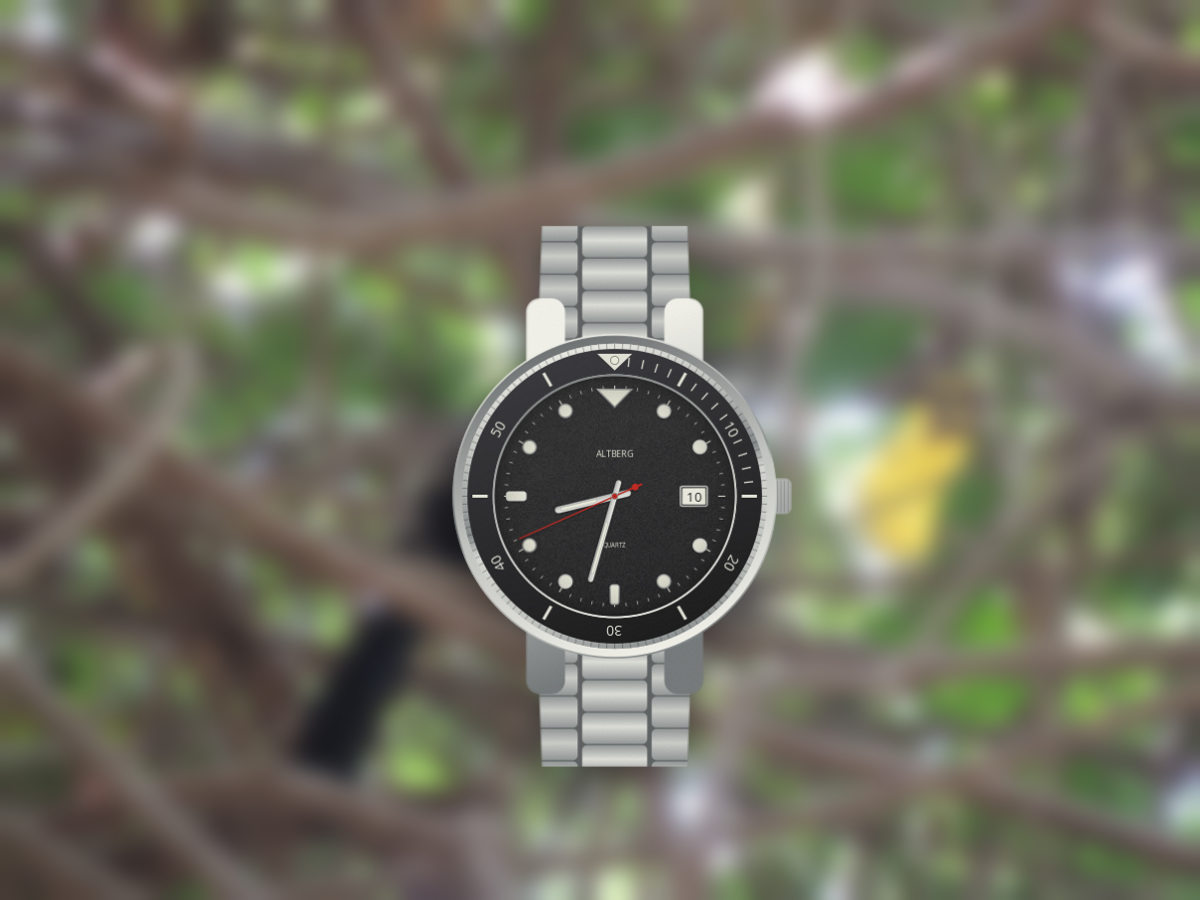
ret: 8:32:41
